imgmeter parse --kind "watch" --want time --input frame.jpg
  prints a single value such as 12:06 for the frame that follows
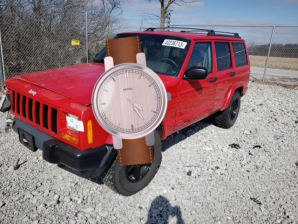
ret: 4:25
